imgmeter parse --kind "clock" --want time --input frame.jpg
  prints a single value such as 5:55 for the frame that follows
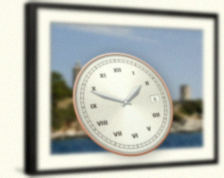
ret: 1:49
